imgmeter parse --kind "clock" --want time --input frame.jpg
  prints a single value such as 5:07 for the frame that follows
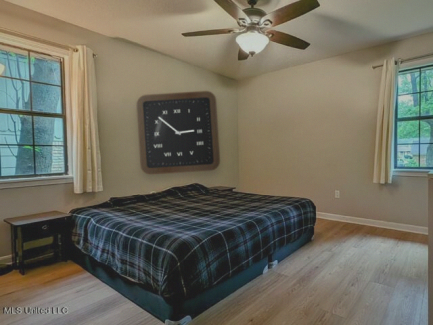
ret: 2:52
